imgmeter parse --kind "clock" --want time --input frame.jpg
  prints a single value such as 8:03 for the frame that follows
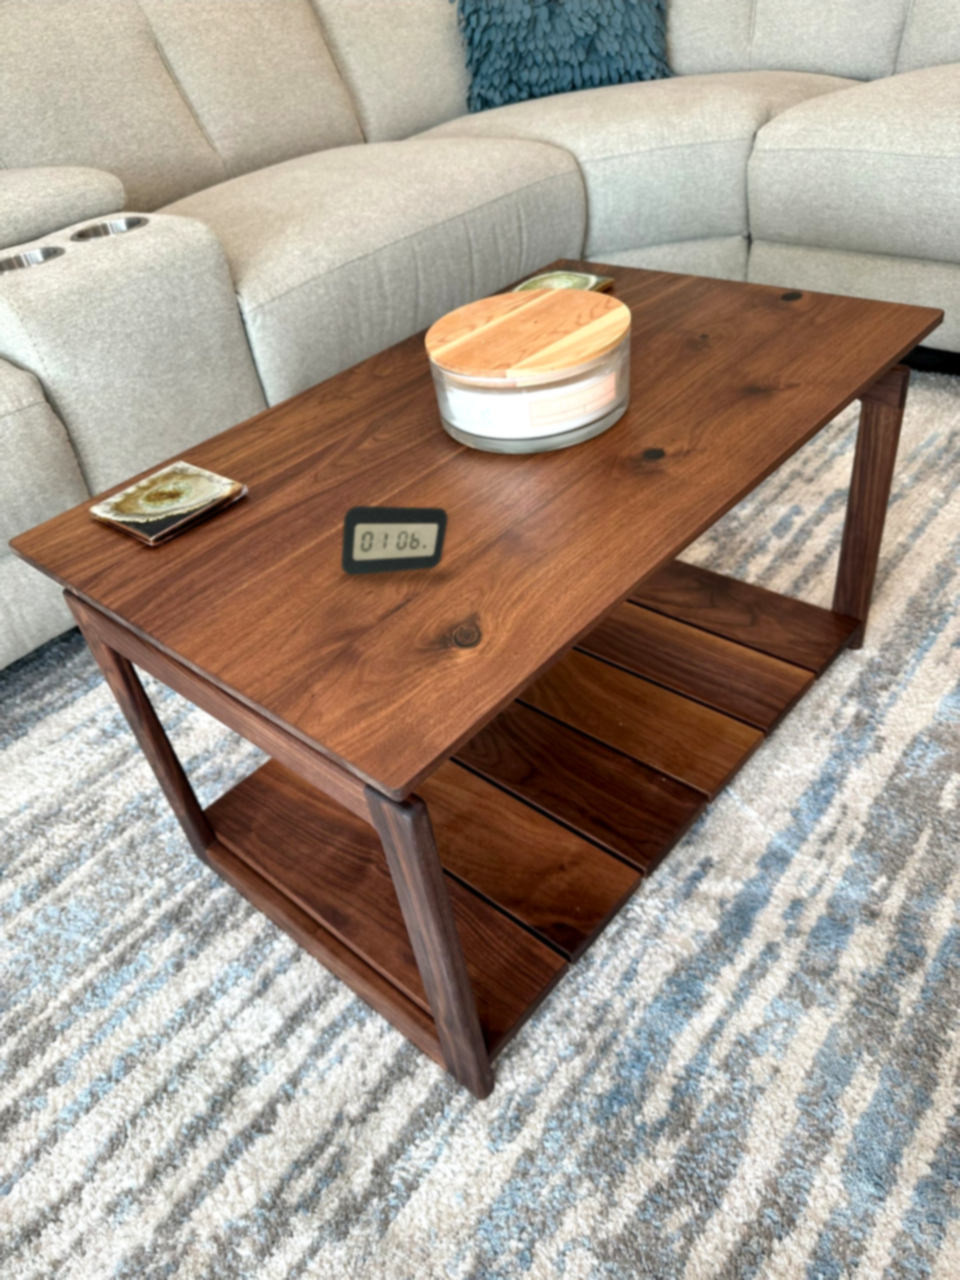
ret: 1:06
